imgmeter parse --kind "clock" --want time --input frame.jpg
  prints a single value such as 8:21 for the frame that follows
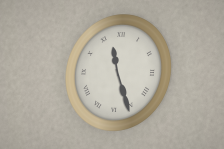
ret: 11:26
